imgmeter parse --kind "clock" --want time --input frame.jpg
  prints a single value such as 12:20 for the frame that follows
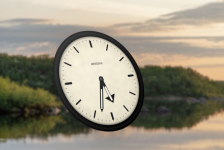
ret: 5:33
